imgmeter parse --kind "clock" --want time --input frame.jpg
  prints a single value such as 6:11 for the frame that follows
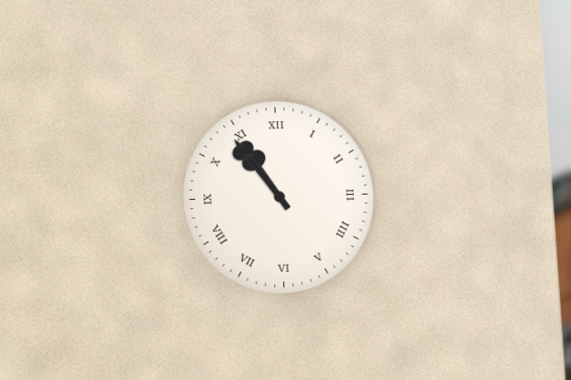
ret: 10:54
